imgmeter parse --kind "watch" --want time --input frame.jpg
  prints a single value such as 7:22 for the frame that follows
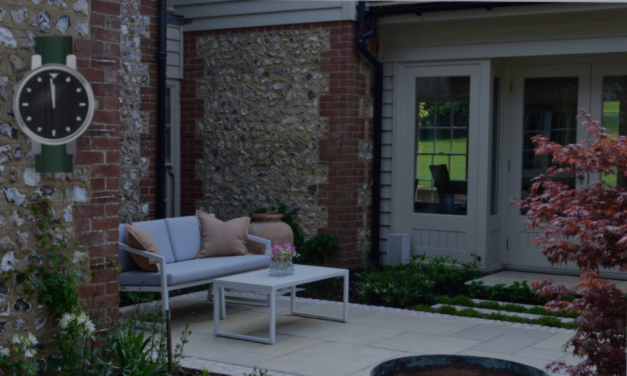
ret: 11:59
